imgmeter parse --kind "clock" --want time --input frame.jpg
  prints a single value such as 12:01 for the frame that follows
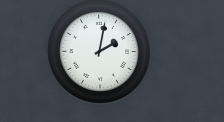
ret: 2:02
